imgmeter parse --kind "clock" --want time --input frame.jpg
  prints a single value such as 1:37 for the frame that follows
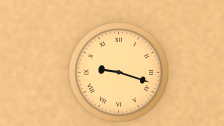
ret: 9:18
